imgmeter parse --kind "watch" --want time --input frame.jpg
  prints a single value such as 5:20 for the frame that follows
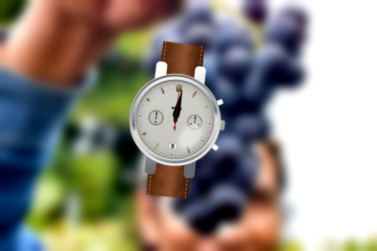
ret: 12:01
